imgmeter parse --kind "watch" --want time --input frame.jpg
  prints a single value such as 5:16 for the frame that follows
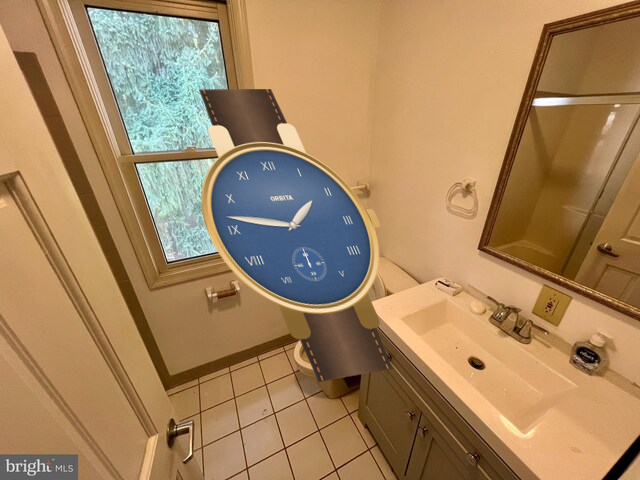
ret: 1:47
